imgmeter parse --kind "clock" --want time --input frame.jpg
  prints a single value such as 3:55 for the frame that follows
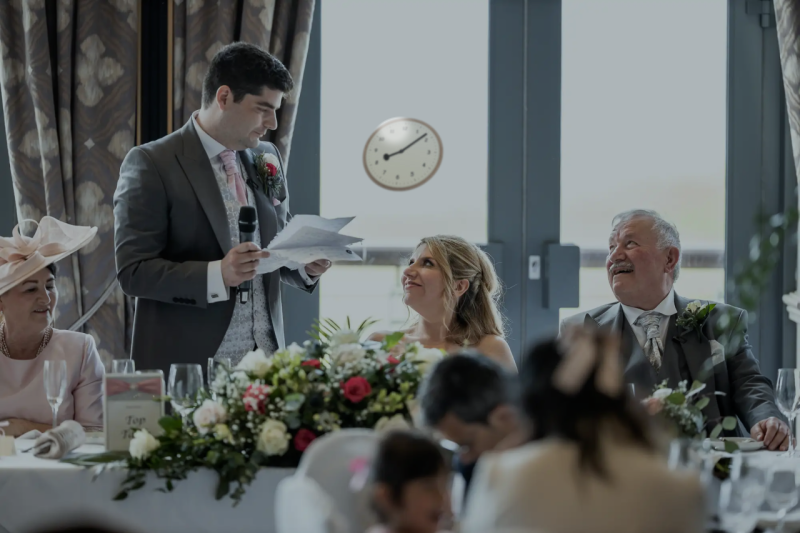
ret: 8:08
